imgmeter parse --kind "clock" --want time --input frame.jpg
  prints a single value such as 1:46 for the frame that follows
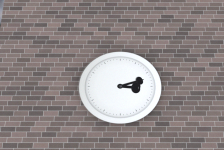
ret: 3:12
